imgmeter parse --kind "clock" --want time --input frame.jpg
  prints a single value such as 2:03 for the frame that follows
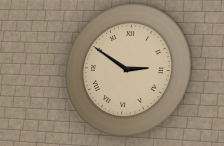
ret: 2:50
